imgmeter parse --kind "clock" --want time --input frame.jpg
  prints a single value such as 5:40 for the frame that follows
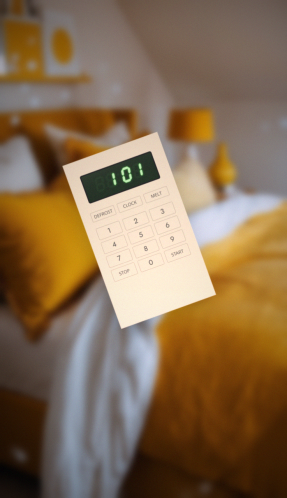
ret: 1:01
